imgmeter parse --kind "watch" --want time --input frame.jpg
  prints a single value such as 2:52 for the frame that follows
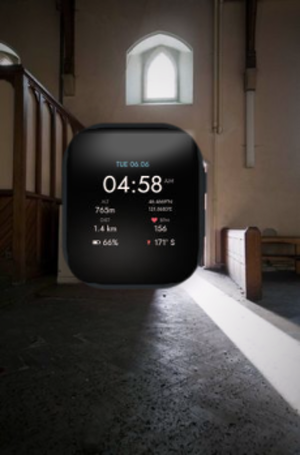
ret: 4:58
